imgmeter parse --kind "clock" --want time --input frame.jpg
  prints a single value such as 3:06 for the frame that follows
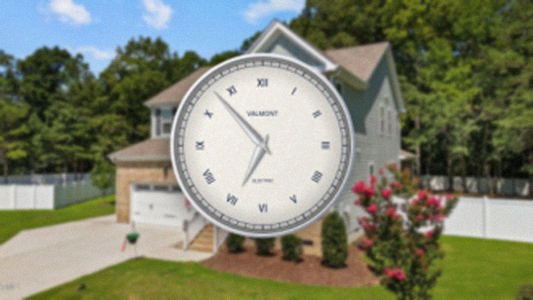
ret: 6:53
